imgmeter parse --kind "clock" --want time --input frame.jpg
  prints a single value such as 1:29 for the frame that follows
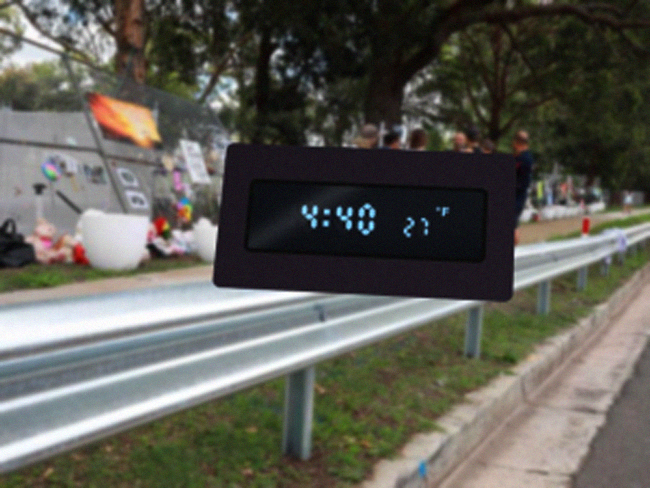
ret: 4:40
